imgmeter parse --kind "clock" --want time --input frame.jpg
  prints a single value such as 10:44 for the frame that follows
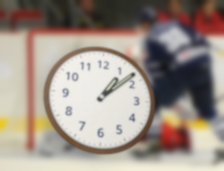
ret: 1:08
